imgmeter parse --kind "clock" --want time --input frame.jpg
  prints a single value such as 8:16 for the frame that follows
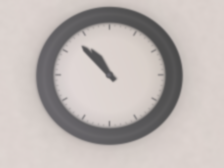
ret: 10:53
